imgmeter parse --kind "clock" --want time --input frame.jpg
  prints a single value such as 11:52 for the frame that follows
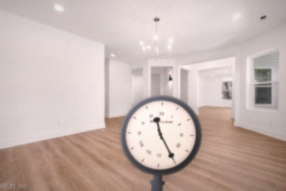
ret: 11:25
